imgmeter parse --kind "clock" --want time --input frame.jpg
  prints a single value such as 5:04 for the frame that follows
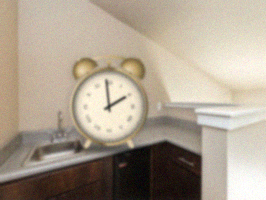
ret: 1:59
